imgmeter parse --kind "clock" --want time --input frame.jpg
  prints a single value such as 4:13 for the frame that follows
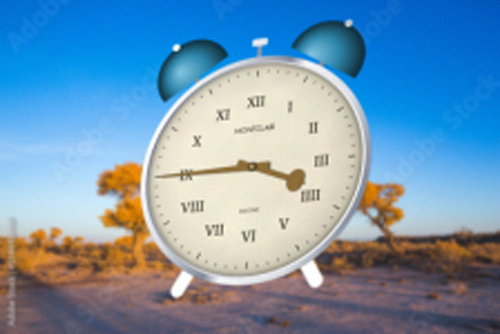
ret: 3:45
